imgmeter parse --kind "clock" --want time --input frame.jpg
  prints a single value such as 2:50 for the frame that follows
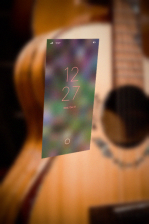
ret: 12:27
